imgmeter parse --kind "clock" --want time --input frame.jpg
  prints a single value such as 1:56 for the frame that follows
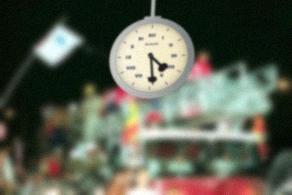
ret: 4:29
